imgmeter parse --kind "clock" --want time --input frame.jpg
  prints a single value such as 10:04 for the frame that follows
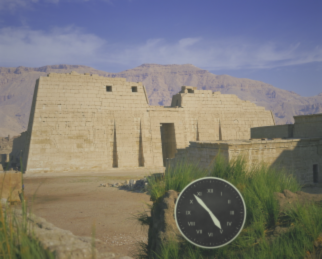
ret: 4:53
